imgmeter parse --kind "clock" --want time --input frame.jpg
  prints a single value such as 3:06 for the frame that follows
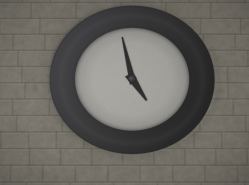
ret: 4:58
